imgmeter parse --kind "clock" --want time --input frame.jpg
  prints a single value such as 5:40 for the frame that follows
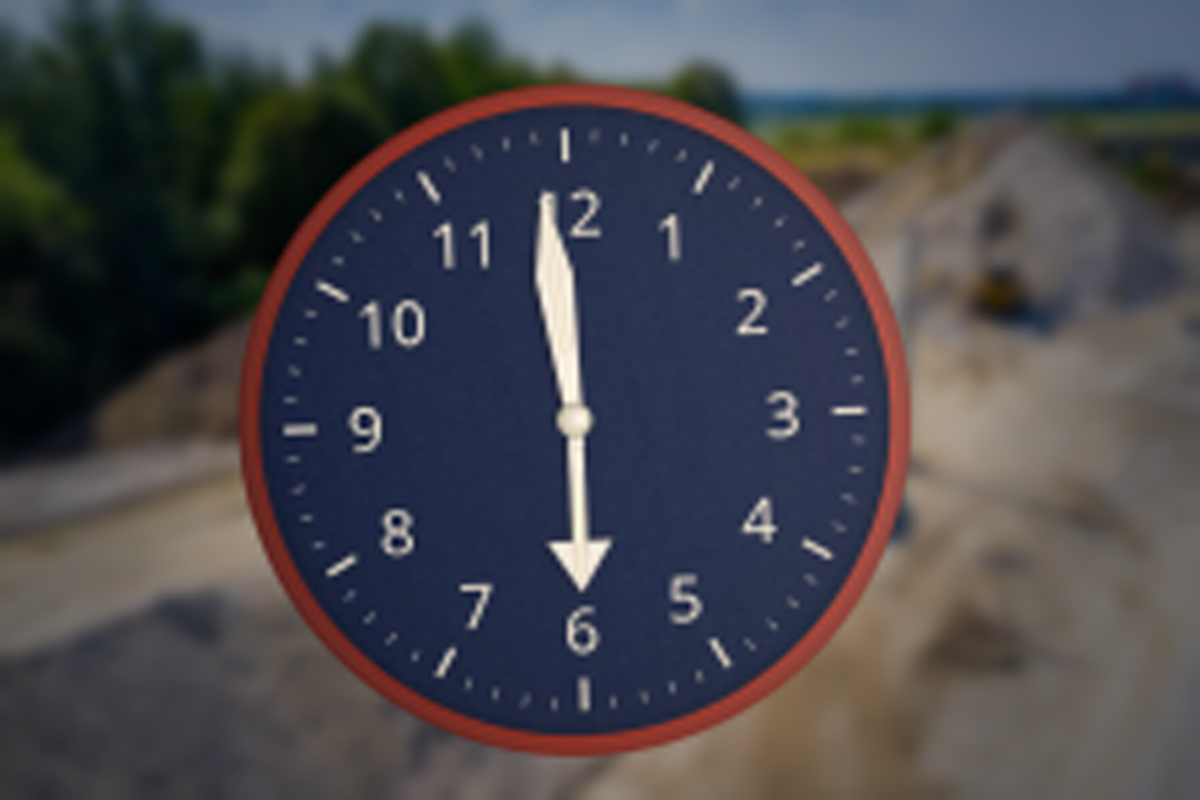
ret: 5:59
